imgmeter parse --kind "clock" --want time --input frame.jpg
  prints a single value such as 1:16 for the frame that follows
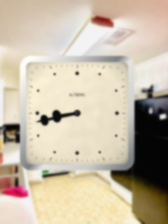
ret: 8:43
